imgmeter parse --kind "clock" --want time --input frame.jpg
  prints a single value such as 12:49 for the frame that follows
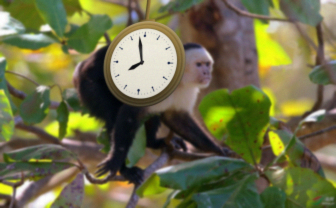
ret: 7:58
